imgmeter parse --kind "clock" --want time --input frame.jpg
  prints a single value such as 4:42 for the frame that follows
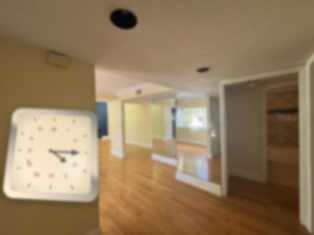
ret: 4:15
